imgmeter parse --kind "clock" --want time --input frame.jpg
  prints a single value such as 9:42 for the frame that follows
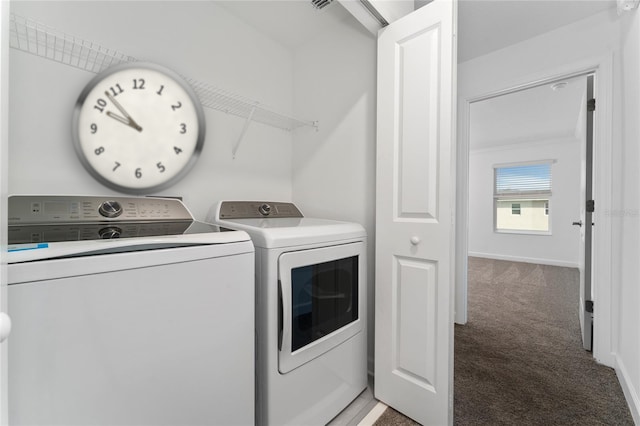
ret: 9:53
